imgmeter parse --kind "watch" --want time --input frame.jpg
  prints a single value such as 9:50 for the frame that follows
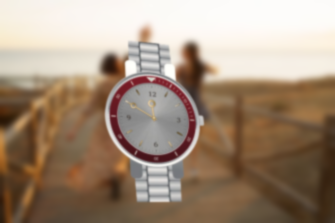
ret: 11:50
